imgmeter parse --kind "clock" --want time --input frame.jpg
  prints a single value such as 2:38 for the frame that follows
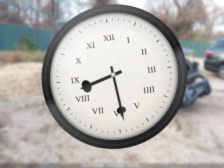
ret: 8:29
